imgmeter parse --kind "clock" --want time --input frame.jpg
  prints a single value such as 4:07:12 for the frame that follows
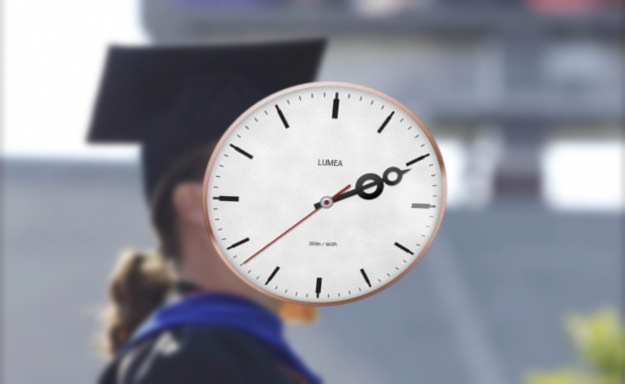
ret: 2:10:38
